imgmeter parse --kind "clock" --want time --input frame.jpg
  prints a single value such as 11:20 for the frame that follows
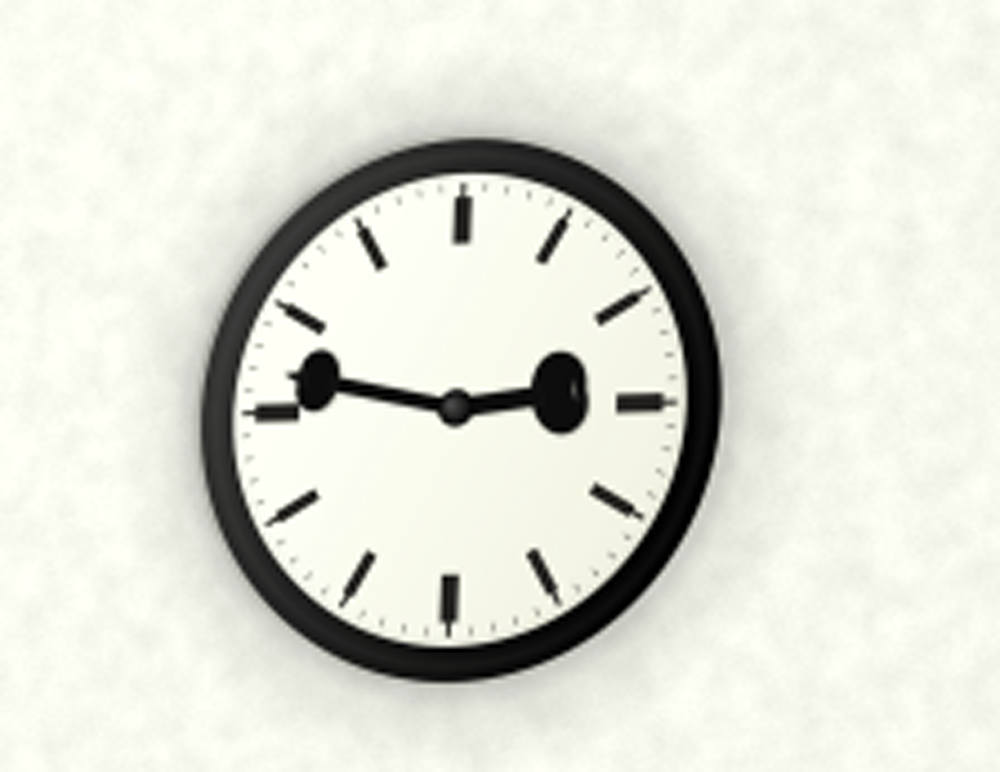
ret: 2:47
